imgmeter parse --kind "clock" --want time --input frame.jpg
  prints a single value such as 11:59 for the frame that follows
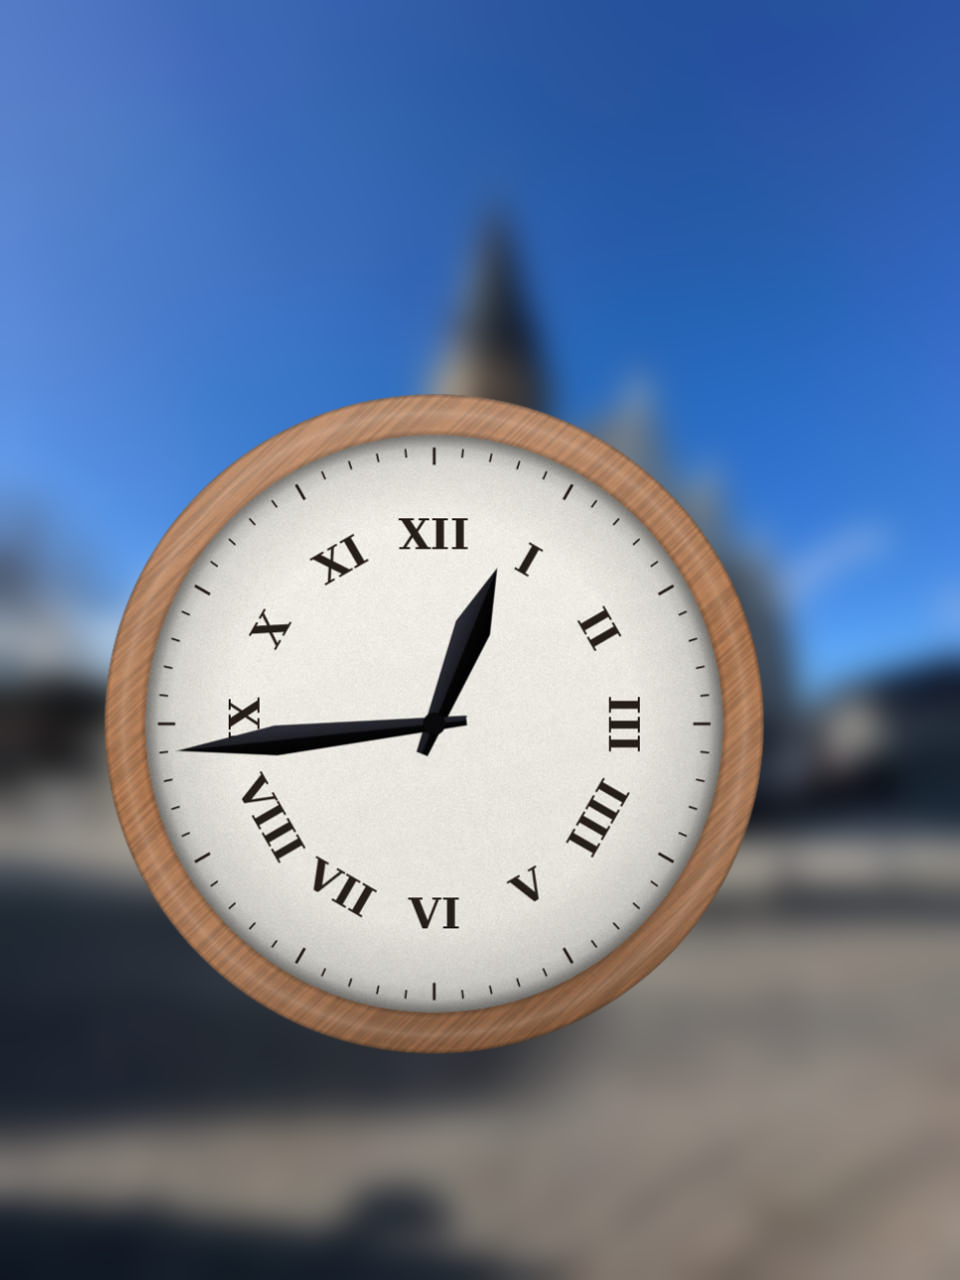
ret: 12:44
